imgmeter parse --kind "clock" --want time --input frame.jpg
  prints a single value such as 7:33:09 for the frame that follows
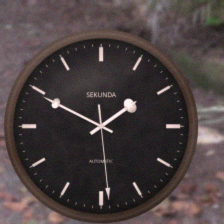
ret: 1:49:29
